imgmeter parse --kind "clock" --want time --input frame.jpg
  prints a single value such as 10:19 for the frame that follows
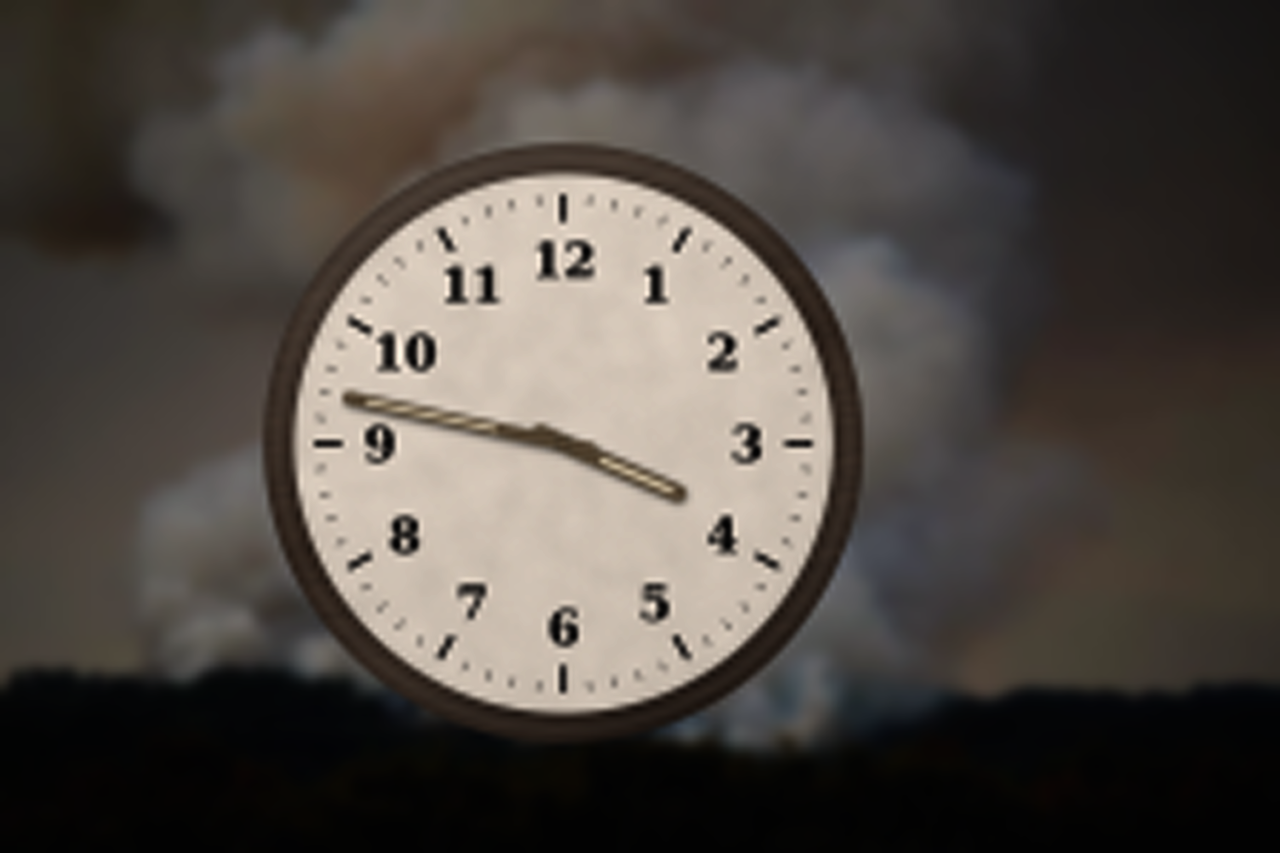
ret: 3:47
